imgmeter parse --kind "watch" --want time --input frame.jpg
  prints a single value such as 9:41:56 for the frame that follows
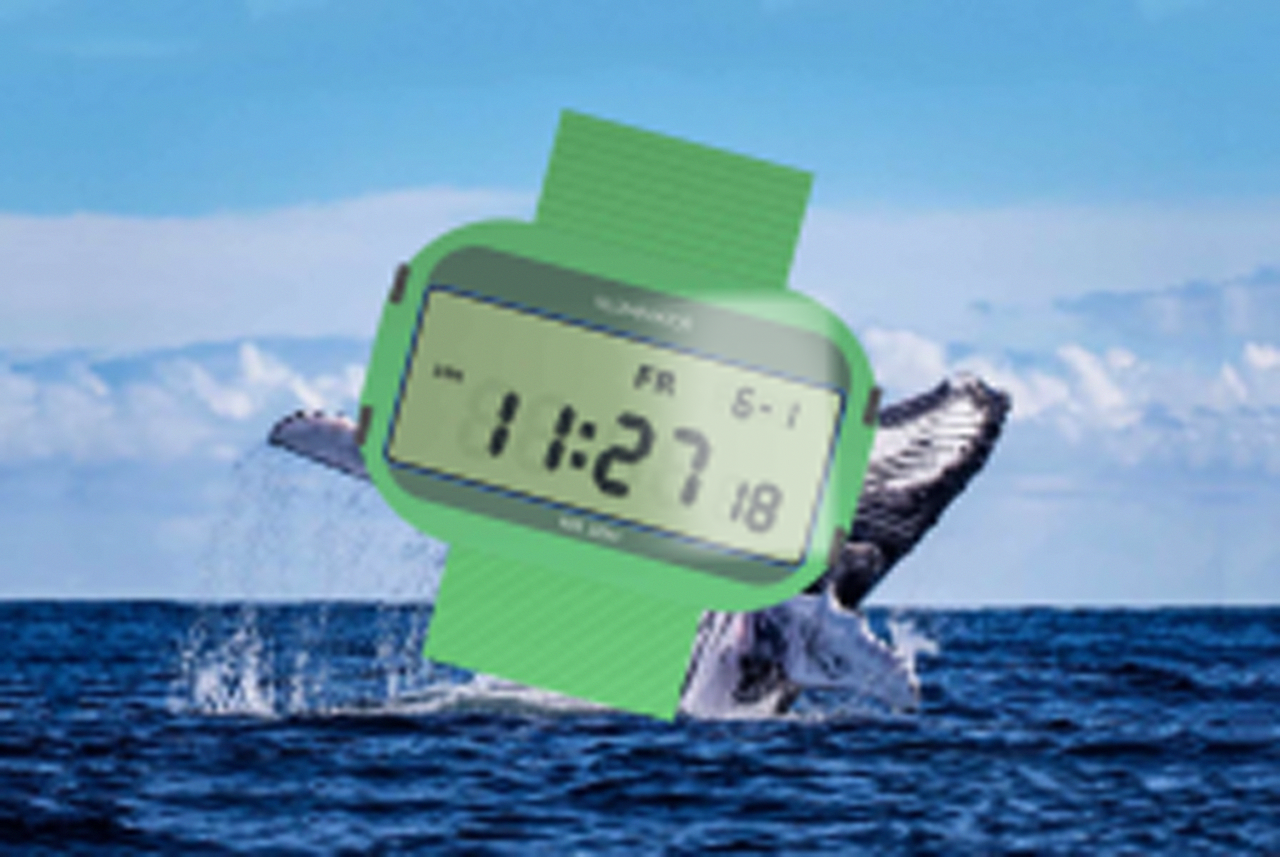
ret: 11:27:18
